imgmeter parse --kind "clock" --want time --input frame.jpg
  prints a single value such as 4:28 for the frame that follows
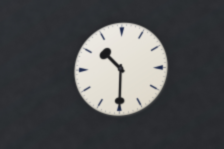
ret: 10:30
